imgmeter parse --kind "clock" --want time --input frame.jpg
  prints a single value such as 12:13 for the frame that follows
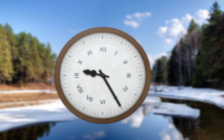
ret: 9:25
